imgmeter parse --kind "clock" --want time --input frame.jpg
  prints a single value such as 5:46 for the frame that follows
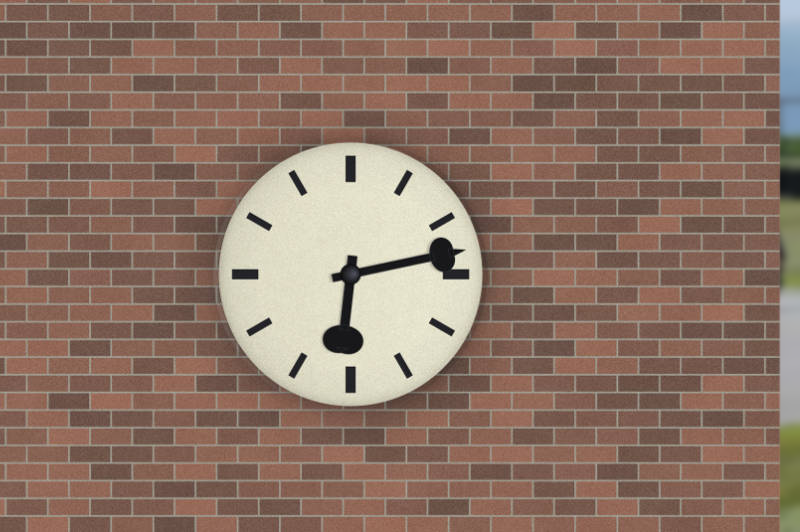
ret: 6:13
